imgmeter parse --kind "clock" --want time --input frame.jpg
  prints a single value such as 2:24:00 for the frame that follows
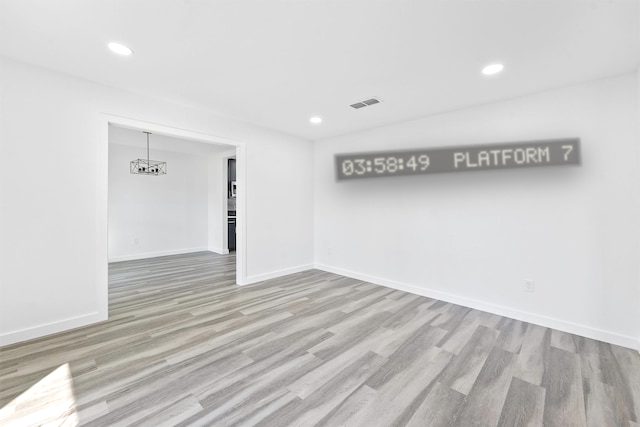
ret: 3:58:49
